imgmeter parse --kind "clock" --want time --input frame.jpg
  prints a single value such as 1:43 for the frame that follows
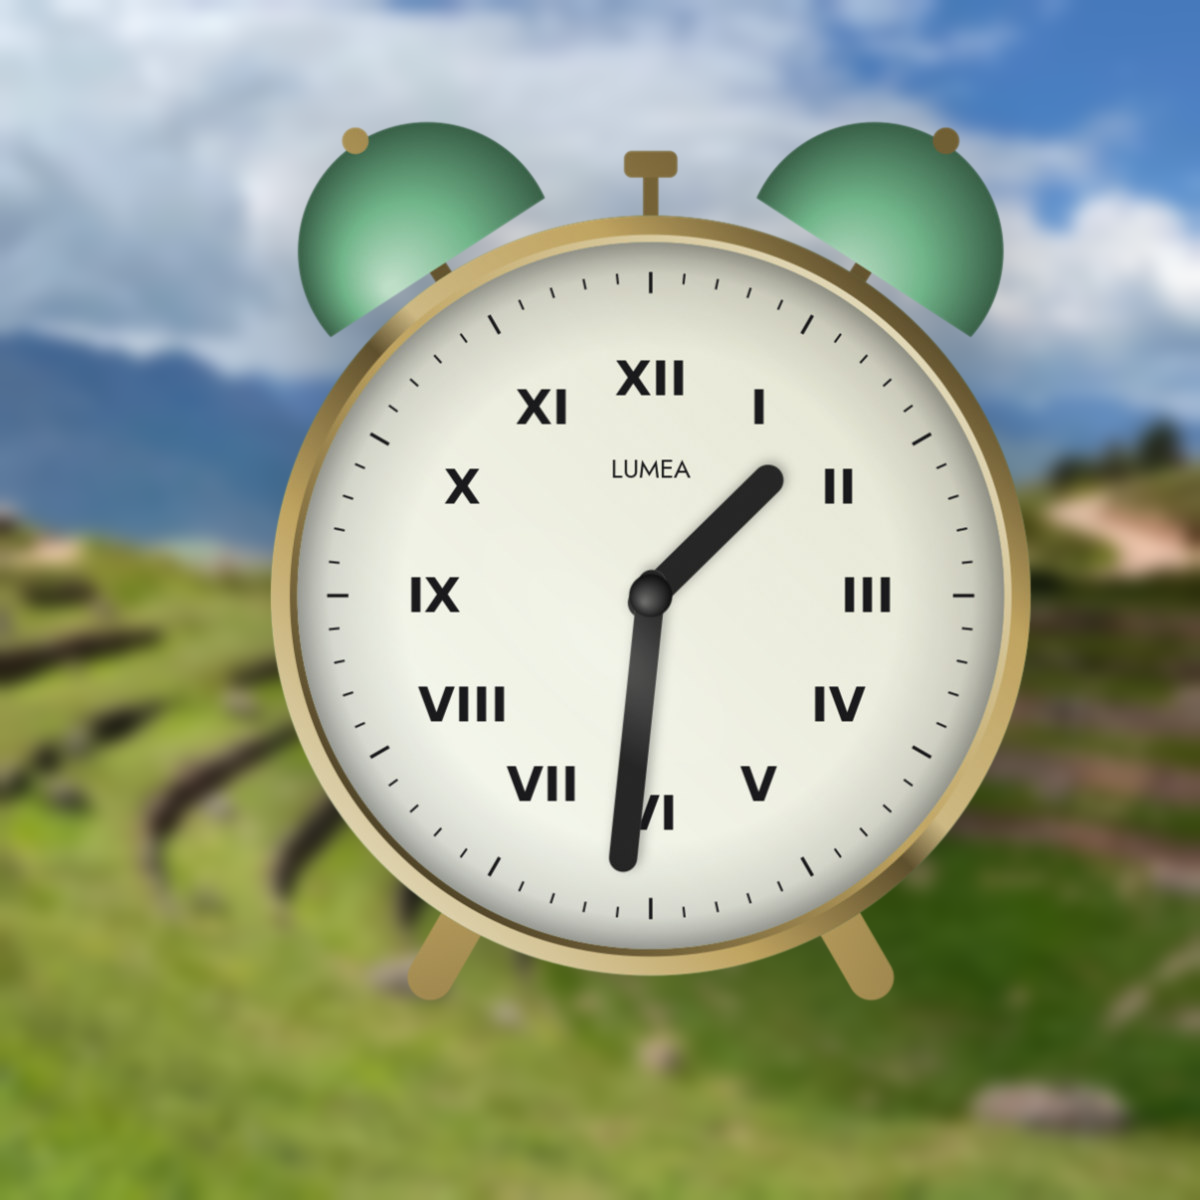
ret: 1:31
